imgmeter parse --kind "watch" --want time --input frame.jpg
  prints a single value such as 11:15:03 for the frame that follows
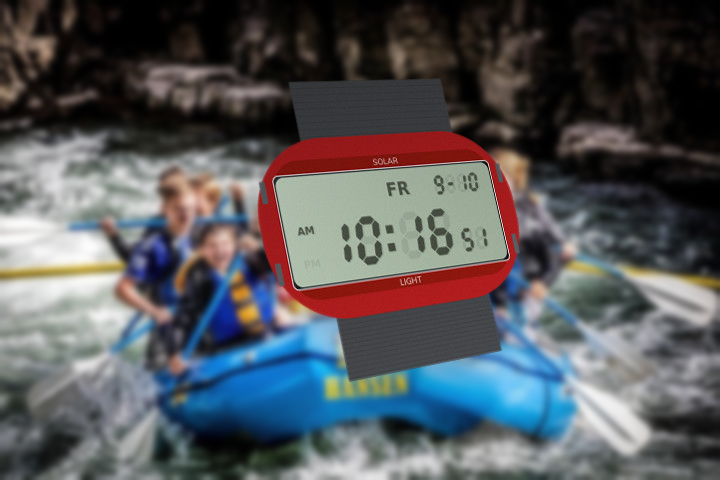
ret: 10:16:51
